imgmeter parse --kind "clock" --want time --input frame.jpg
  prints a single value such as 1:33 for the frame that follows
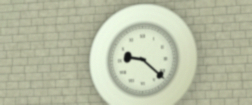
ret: 9:22
